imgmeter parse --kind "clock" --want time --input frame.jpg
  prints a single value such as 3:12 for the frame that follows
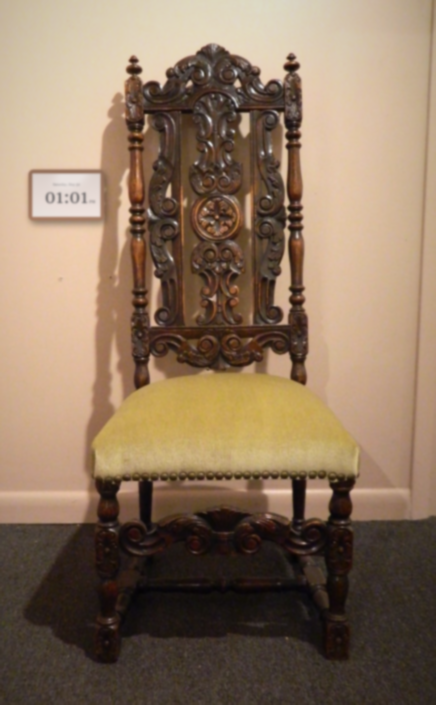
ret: 1:01
